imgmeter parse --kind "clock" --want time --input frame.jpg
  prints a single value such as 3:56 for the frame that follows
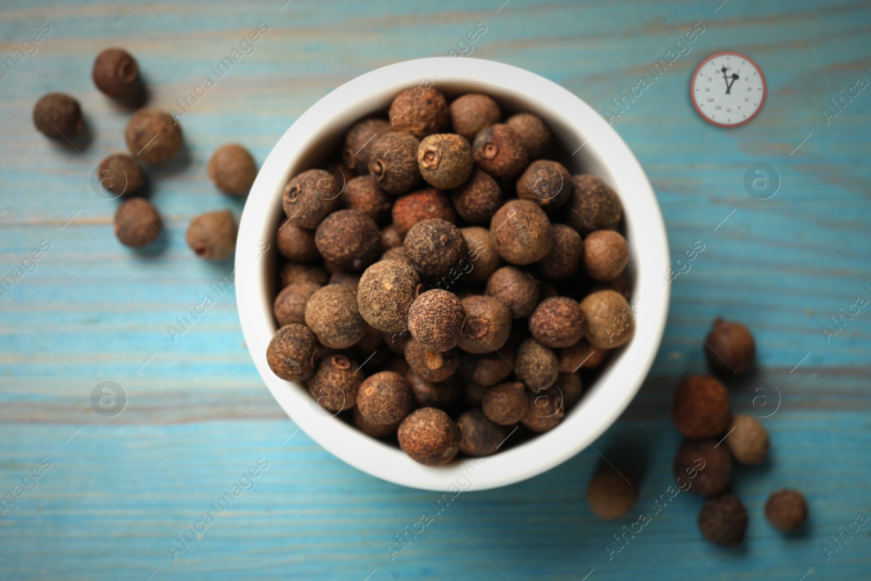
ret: 12:58
